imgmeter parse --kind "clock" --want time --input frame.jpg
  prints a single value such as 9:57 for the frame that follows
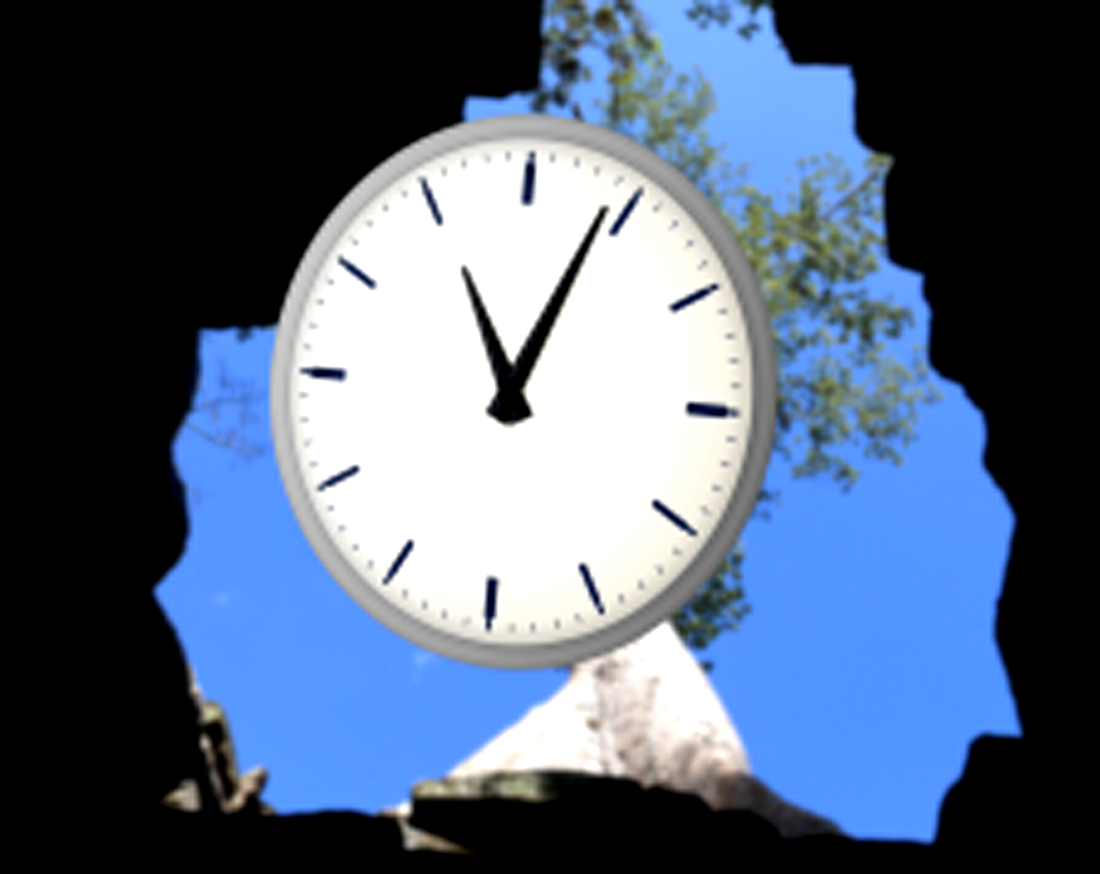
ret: 11:04
